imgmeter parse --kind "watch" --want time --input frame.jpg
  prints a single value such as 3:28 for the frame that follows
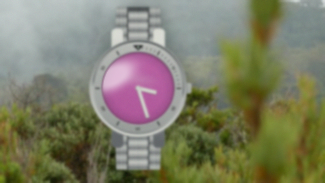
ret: 3:27
